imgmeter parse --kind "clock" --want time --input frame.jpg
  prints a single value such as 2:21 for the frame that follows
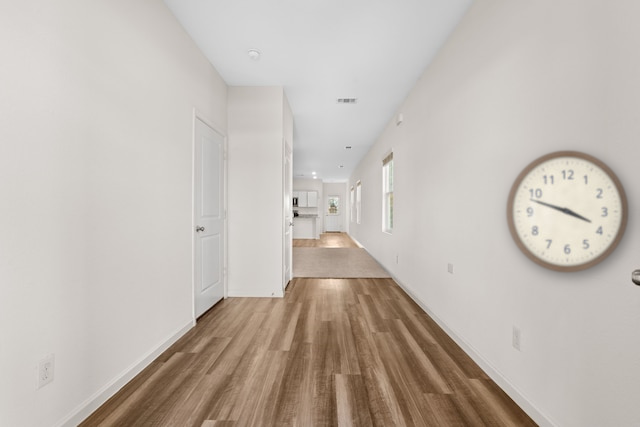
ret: 3:48
